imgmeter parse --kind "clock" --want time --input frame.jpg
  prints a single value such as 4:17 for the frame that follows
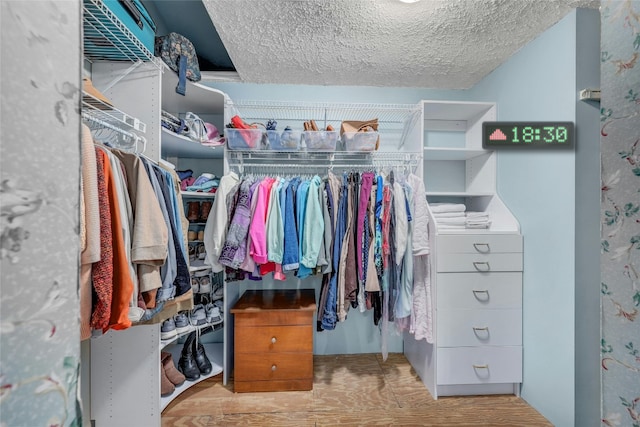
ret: 18:30
